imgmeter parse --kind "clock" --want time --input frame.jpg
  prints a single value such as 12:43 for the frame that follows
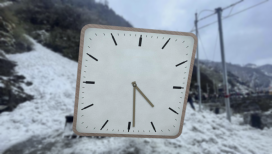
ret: 4:29
